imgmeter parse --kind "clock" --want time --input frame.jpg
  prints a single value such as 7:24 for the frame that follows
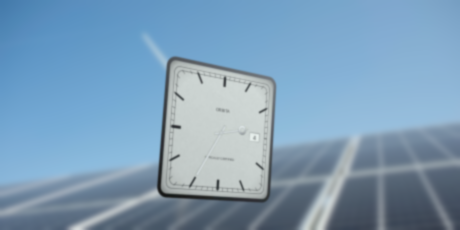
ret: 2:35
